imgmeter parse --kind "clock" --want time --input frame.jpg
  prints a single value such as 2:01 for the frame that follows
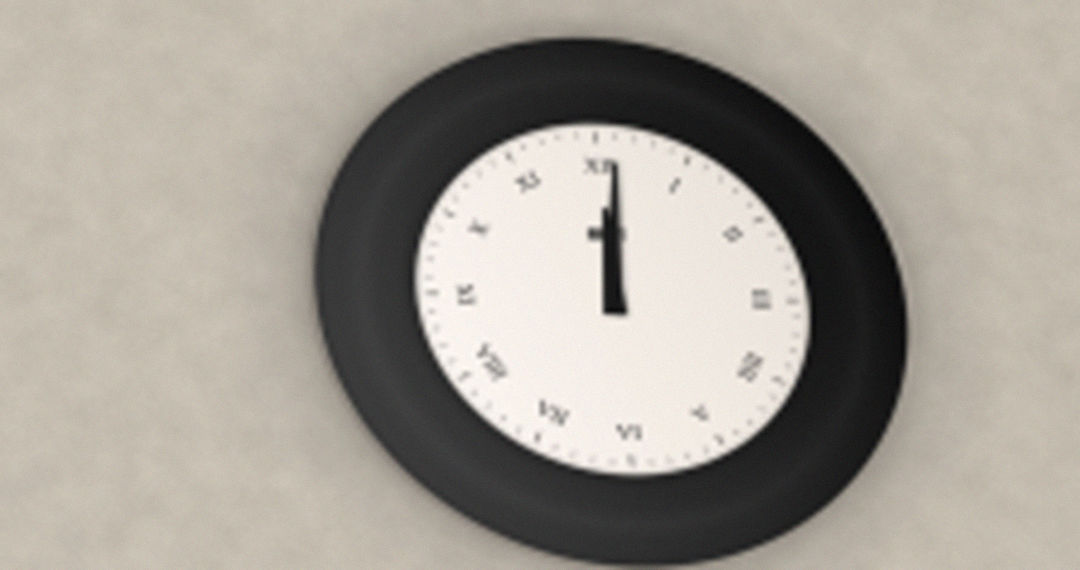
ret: 12:01
